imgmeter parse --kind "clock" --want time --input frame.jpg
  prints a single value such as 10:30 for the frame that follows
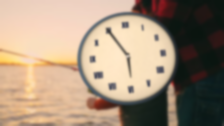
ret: 5:55
